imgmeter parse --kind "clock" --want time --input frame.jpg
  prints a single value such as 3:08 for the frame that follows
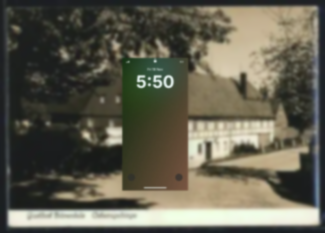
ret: 5:50
